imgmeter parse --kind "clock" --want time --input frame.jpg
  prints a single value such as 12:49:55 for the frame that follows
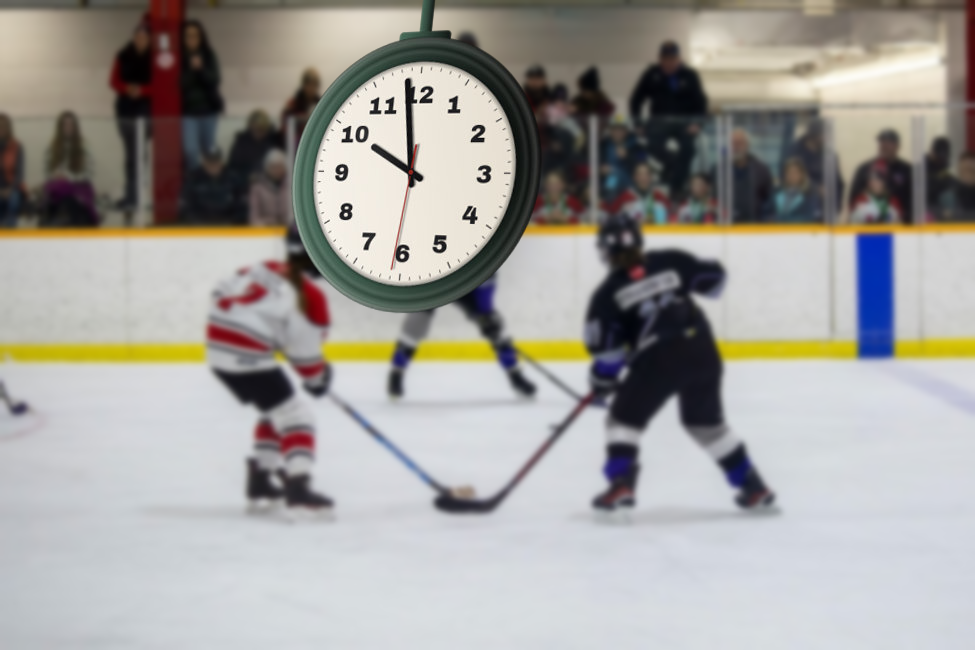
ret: 9:58:31
